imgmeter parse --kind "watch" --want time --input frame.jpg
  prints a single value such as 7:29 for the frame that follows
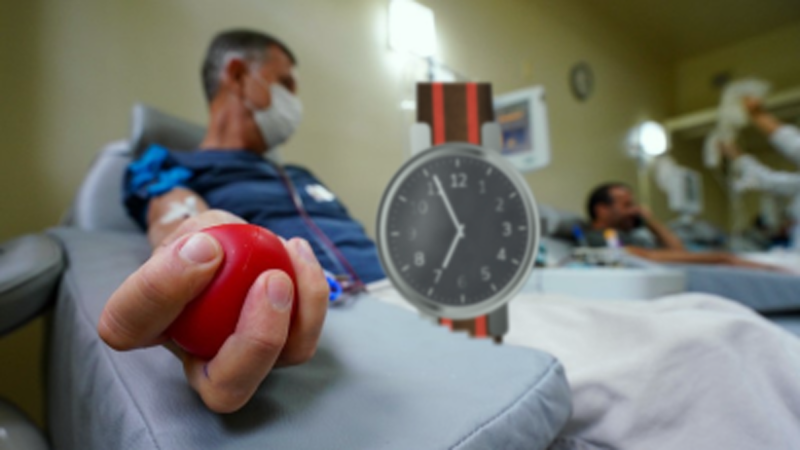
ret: 6:56
